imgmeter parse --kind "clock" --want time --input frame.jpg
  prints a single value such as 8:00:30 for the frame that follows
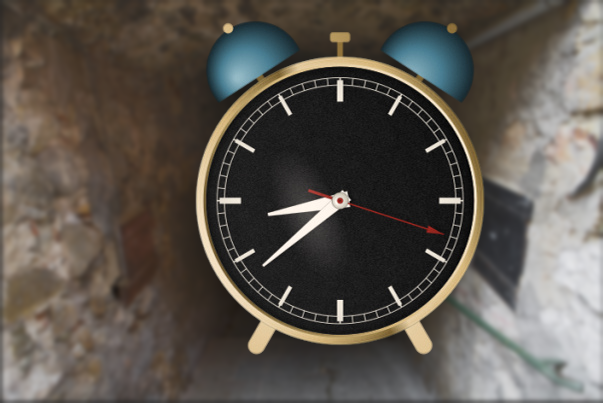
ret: 8:38:18
